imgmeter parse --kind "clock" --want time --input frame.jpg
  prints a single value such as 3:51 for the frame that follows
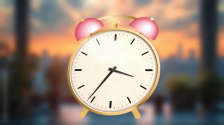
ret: 3:36
